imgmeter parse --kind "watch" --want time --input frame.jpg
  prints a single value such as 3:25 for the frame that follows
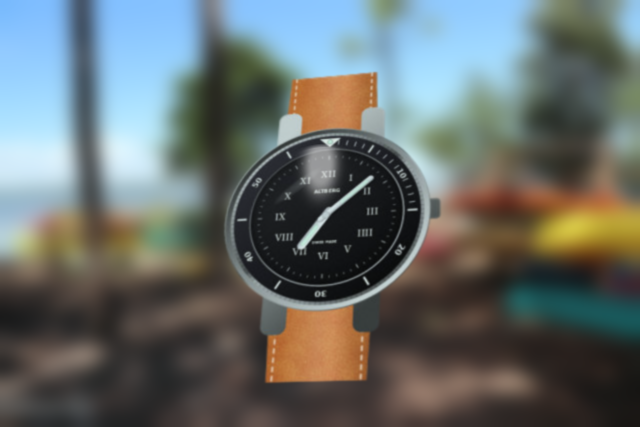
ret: 7:08
